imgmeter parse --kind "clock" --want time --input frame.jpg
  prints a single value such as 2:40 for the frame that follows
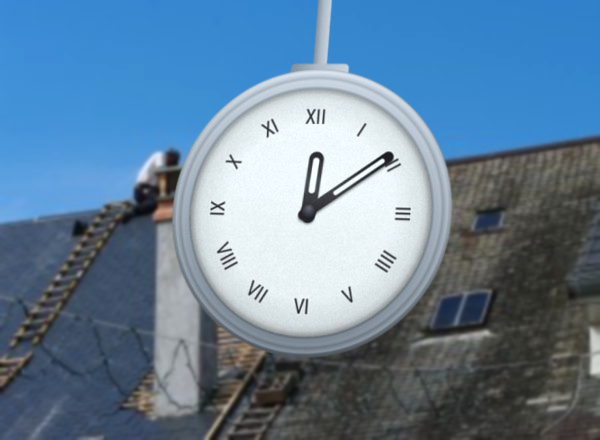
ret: 12:09
